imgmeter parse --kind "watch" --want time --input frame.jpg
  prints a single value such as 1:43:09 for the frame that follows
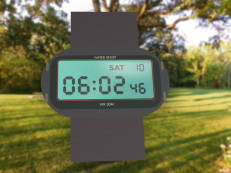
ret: 6:02:46
